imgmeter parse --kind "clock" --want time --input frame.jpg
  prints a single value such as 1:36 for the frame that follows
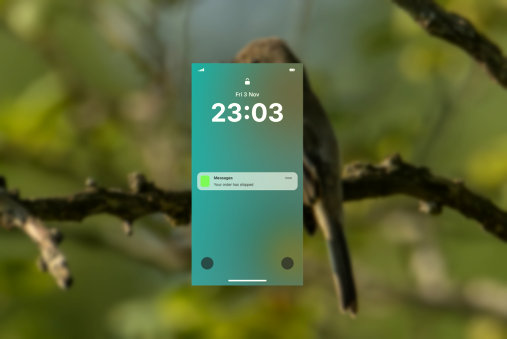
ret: 23:03
